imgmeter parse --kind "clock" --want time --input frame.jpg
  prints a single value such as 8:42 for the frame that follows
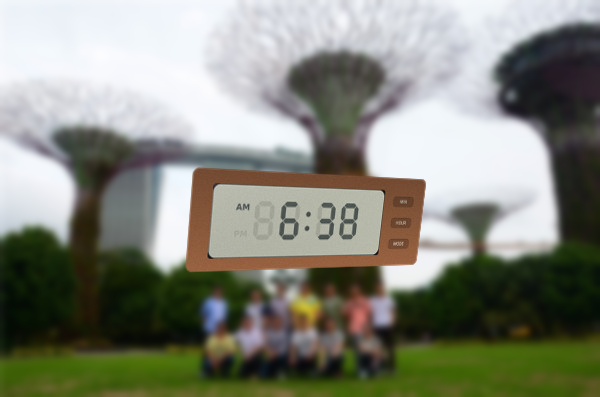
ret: 6:38
